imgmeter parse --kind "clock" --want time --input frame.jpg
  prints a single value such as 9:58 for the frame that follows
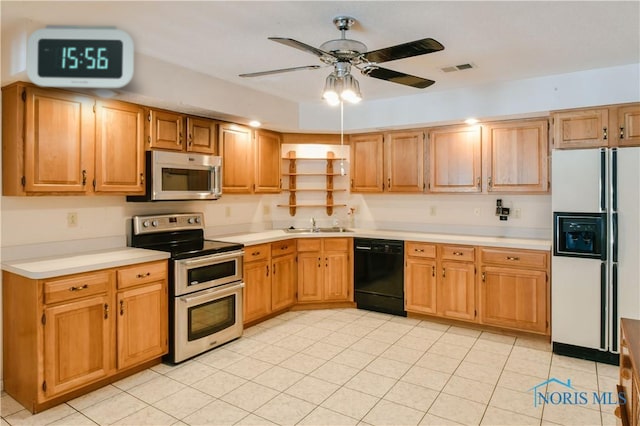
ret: 15:56
